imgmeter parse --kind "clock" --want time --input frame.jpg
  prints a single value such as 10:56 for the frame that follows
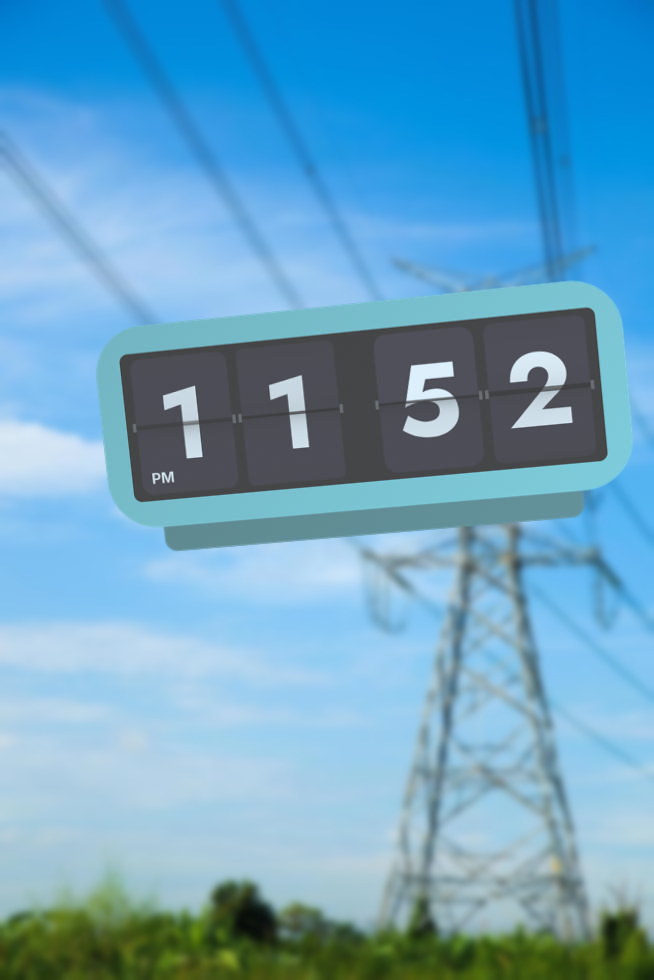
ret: 11:52
